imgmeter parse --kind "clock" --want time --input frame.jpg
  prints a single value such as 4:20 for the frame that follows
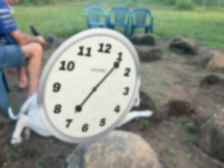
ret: 7:06
